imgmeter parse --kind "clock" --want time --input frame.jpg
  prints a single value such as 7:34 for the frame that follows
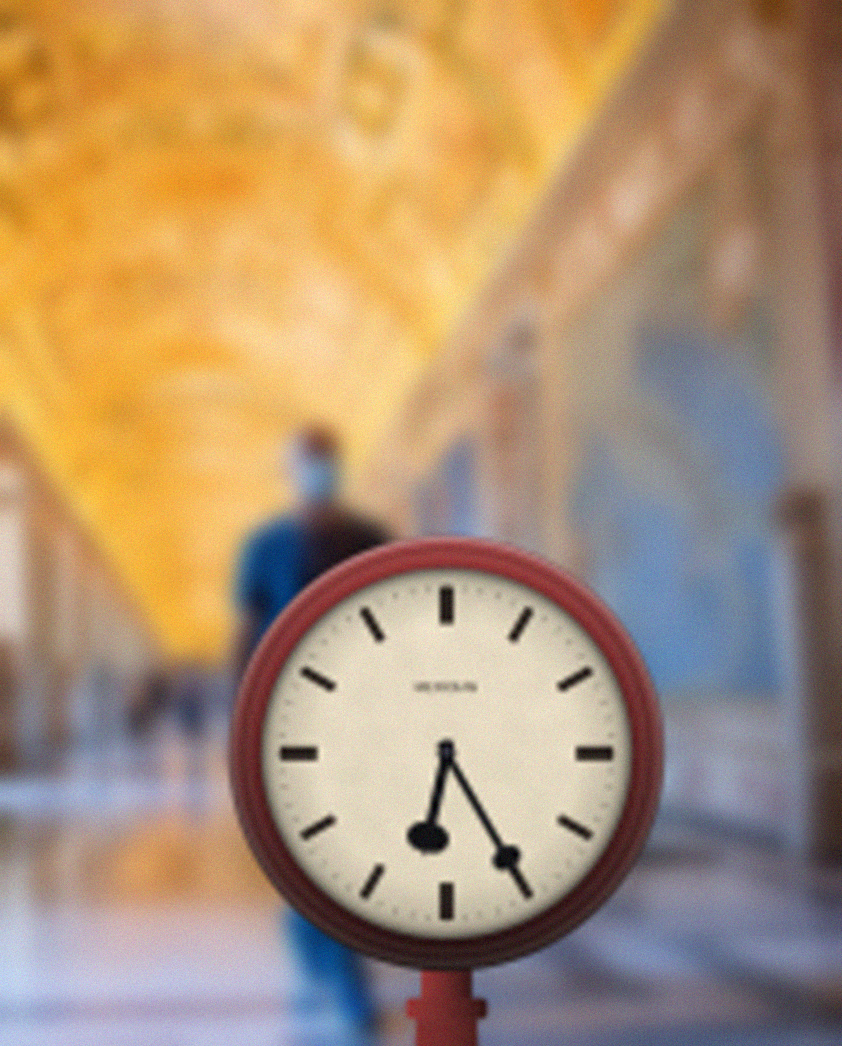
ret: 6:25
